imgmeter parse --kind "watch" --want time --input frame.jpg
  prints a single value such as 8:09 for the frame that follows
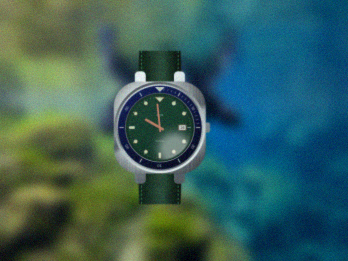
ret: 9:59
